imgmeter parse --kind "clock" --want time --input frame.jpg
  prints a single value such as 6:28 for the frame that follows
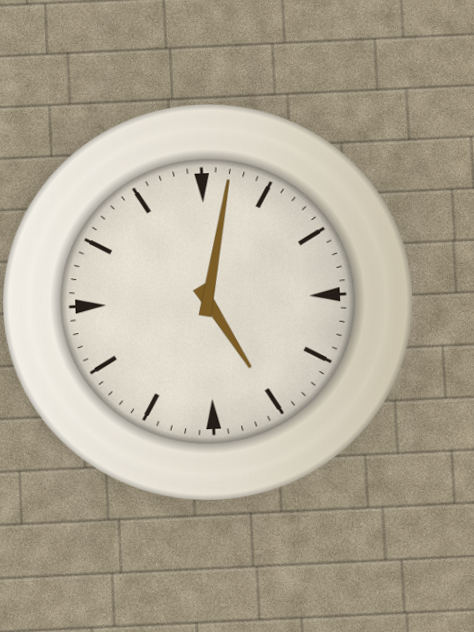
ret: 5:02
